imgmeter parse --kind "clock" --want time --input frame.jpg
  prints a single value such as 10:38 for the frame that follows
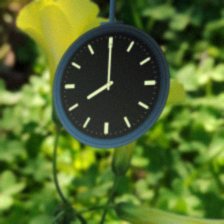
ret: 8:00
